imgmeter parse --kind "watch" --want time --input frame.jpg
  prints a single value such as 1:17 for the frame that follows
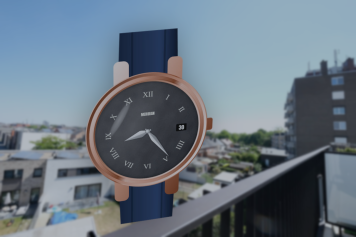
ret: 8:24
